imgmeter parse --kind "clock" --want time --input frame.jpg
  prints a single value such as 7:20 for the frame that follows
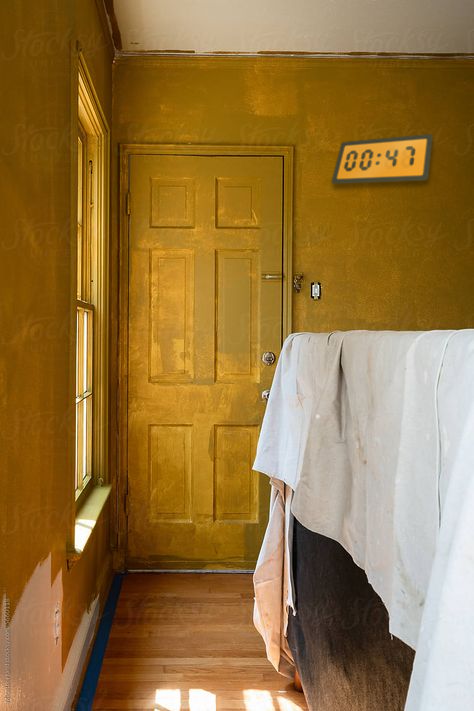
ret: 0:47
